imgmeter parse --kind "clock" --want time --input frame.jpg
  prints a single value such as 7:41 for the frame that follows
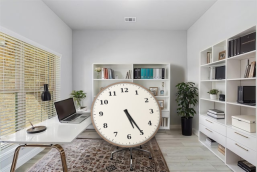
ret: 5:25
